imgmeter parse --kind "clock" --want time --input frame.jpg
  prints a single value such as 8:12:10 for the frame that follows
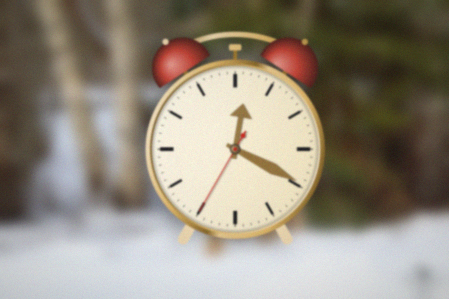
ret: 12:19:35
